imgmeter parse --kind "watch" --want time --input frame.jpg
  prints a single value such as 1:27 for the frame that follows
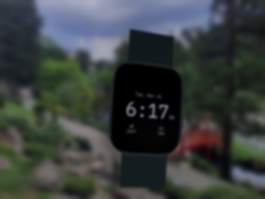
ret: 6:17
